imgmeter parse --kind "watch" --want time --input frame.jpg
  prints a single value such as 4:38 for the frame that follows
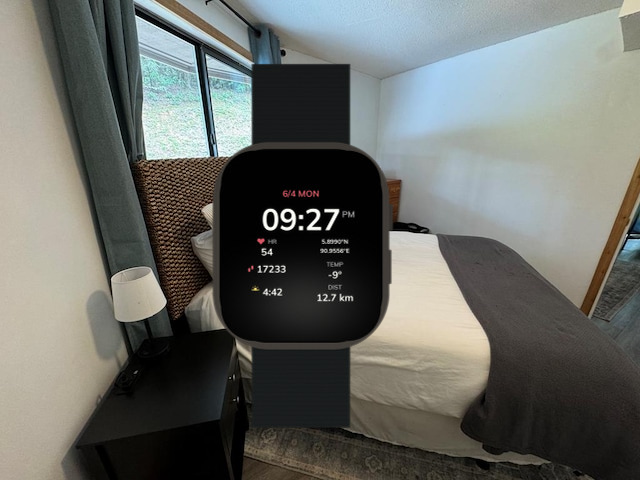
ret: 9:27
